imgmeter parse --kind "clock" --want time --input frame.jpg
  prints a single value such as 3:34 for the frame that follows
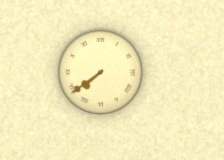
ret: 7:39
